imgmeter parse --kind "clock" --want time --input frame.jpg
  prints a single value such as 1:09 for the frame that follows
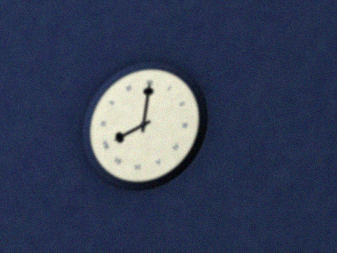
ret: 8:00
